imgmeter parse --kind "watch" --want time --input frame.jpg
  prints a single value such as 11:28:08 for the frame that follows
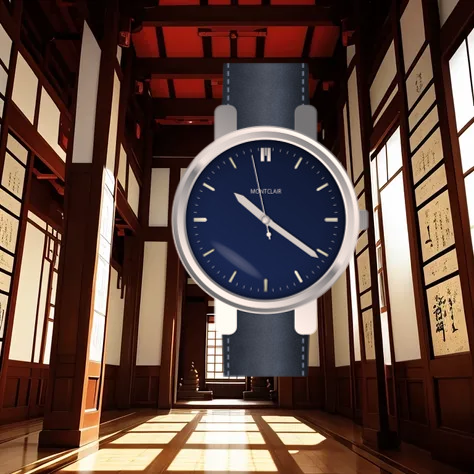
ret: 10:20:58
